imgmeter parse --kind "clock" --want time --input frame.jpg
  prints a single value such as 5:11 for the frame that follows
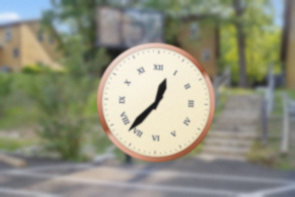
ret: 12:37
